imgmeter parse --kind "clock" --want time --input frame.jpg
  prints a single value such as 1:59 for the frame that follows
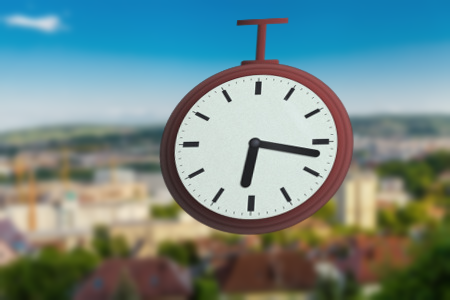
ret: 6:17
